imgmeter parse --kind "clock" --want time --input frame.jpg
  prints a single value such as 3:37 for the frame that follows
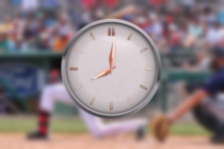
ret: 8:01
